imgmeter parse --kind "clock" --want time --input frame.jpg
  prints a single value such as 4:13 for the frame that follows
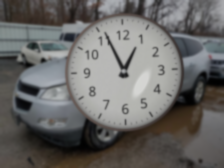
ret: 12:56
